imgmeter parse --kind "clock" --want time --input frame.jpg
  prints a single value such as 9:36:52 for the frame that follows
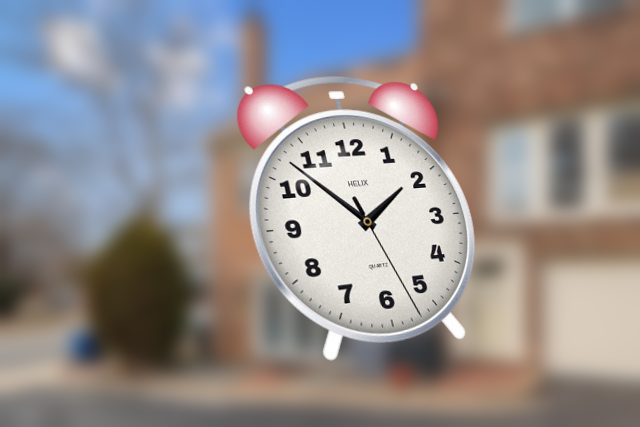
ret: 1:52:27
